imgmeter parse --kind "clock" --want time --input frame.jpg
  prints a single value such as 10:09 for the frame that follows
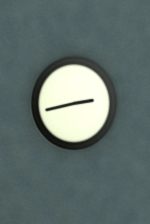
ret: 2:43
